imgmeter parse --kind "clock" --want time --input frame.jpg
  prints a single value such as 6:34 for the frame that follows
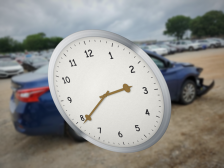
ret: 2:39
